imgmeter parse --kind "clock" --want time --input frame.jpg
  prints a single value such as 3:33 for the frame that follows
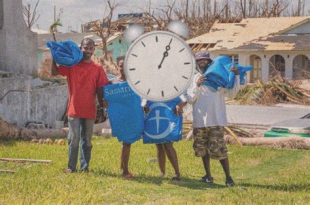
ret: 1:05
